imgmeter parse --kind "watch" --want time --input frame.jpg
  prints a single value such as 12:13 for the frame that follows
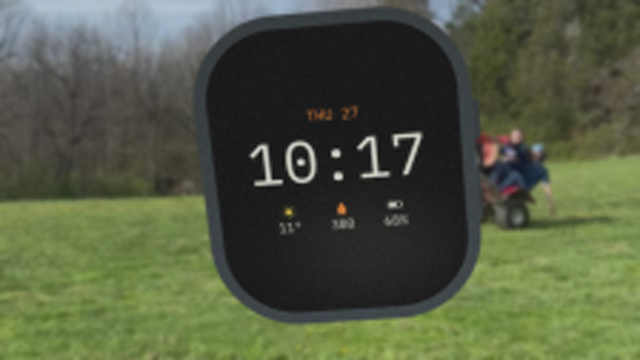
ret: 10:17
